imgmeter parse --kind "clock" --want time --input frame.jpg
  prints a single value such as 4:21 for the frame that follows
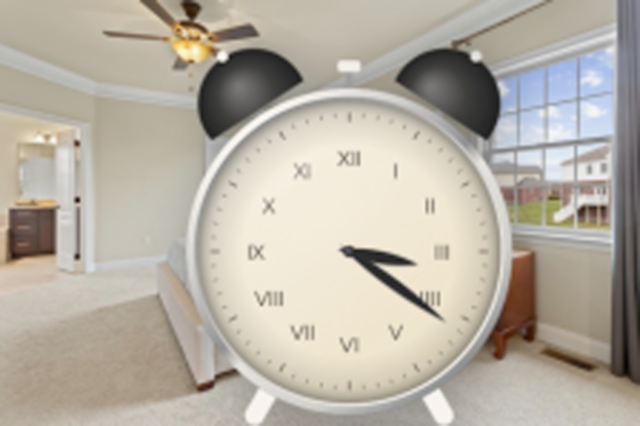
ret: 3:21
